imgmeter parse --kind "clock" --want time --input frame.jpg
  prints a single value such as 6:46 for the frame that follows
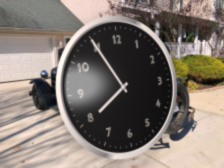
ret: 7:55
